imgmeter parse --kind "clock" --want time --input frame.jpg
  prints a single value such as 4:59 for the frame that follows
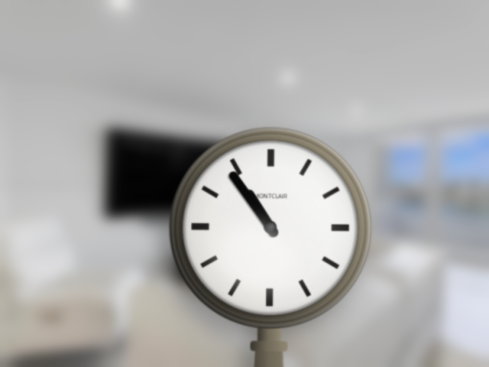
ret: 10:54
